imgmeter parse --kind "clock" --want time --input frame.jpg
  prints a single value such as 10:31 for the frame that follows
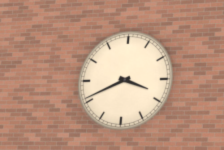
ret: 3:41
